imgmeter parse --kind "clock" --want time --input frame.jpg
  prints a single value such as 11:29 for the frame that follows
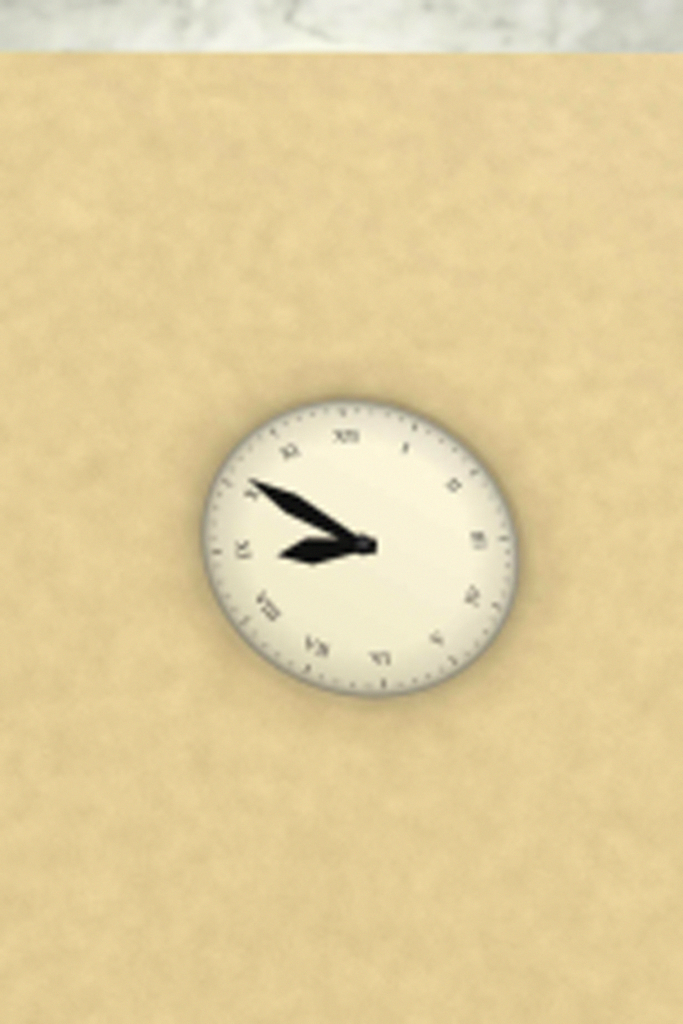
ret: 8:51
